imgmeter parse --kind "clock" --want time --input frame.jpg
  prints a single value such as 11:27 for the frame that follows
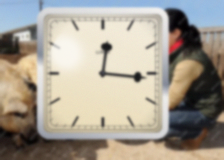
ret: 12:16
